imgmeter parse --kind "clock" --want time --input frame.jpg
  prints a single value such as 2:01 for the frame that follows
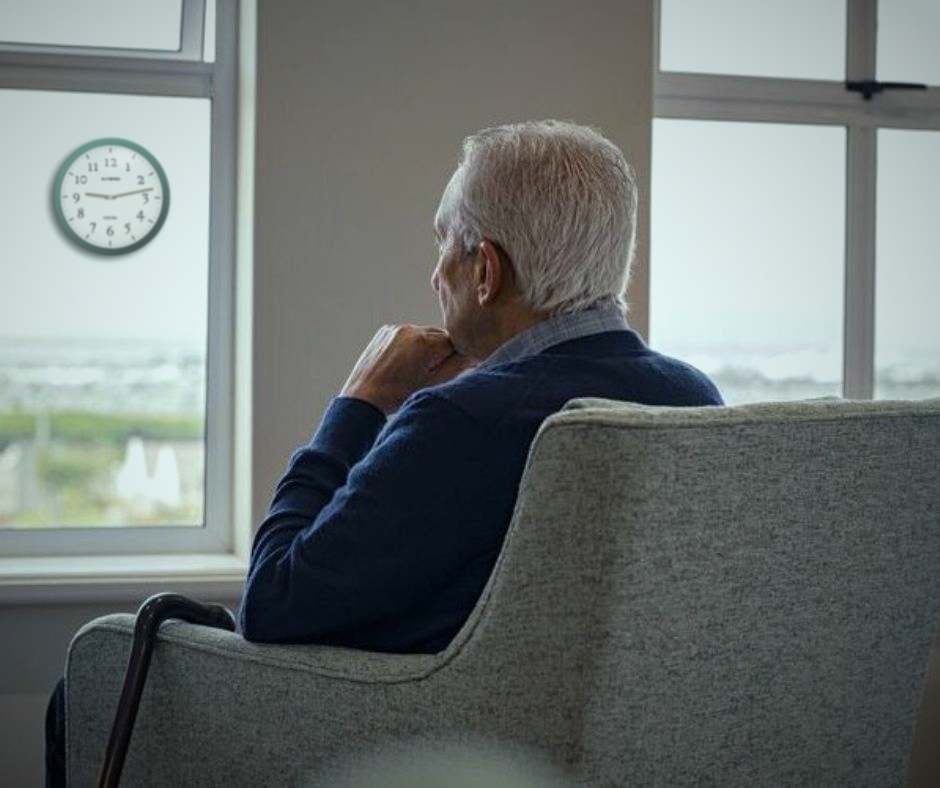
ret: 9:13
